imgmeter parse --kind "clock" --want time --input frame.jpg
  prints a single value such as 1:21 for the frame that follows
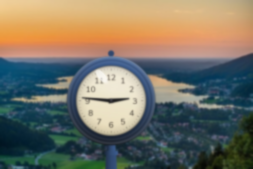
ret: 2:46
